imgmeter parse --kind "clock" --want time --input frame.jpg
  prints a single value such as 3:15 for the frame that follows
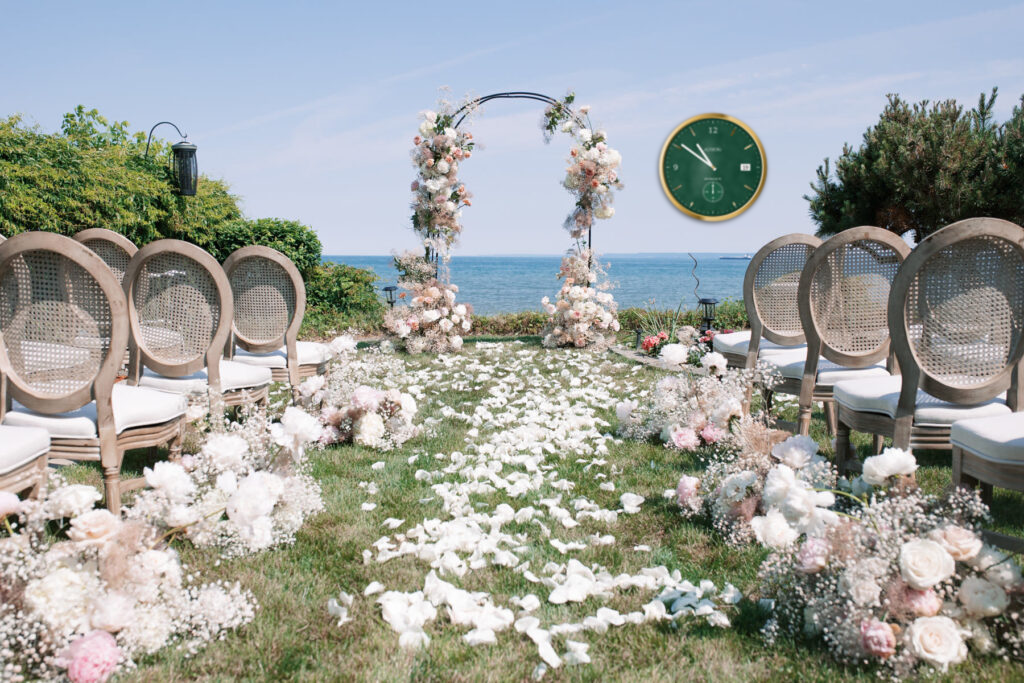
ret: 10:51
